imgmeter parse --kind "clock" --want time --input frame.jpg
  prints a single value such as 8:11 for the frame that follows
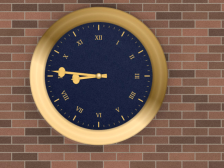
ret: 8:46
